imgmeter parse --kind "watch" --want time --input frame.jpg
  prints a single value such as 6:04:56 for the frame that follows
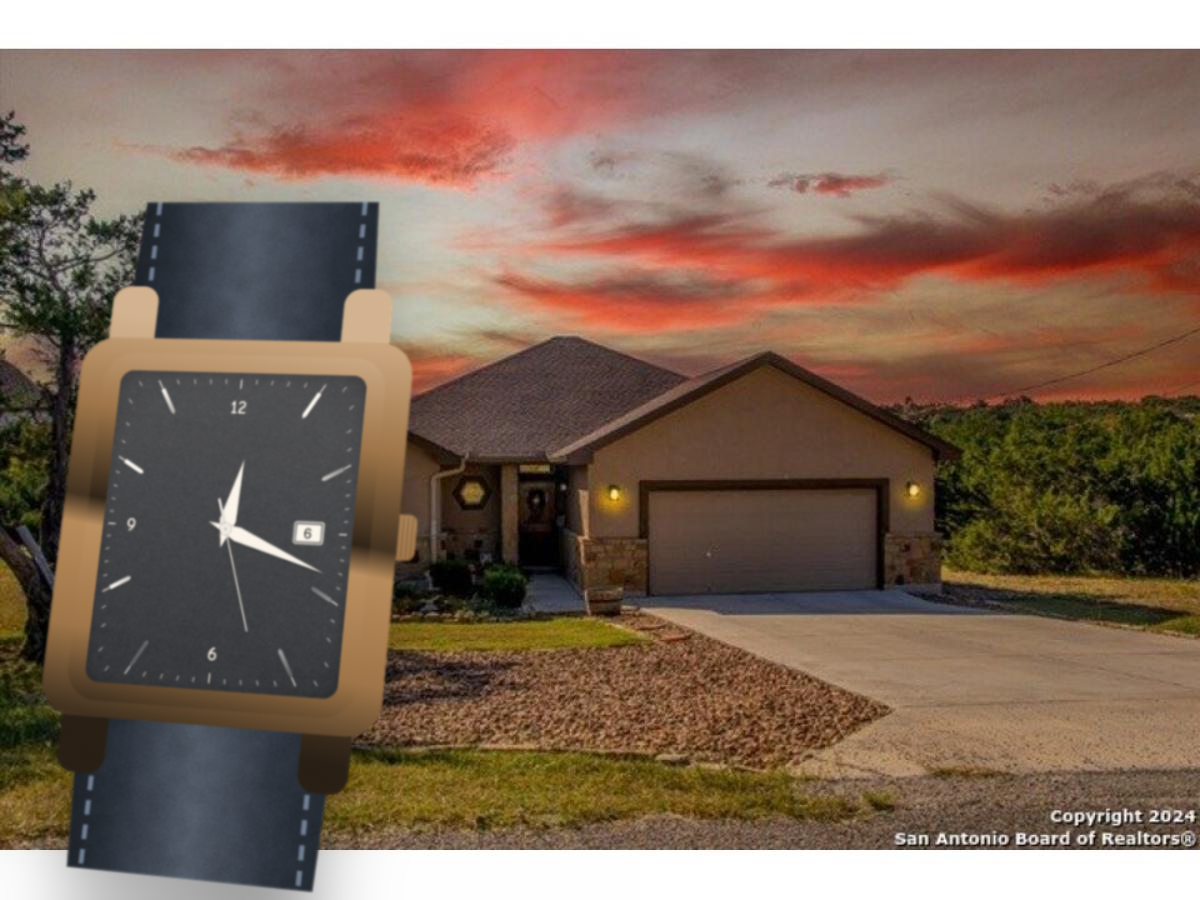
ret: 12:18:27
